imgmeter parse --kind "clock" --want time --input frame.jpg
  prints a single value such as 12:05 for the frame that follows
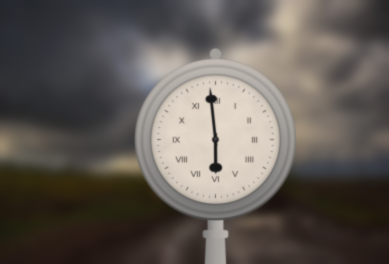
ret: 5:59
